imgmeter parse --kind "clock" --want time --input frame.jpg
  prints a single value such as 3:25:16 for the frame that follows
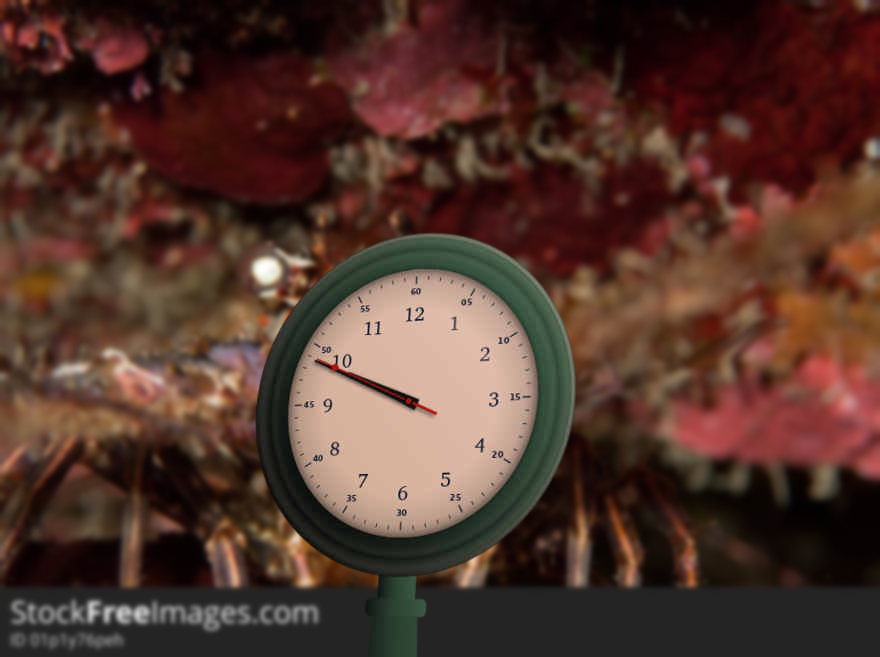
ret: 9:48:49
